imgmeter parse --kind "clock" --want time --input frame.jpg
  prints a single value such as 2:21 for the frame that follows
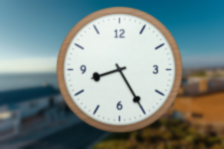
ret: 8:25
